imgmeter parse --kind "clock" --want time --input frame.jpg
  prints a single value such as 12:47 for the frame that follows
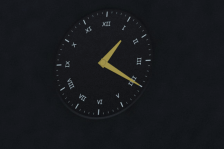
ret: 1:20
